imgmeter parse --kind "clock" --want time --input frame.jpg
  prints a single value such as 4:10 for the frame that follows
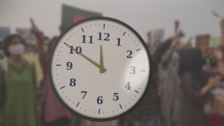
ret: 11:50
